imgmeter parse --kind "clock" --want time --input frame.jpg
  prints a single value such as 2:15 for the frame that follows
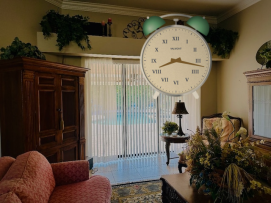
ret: 8:17
